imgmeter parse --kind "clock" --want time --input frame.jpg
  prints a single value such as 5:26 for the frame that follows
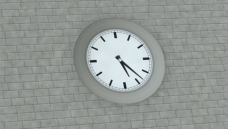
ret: 5:23
